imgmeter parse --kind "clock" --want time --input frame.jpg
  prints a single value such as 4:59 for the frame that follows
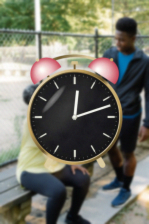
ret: 12:12
